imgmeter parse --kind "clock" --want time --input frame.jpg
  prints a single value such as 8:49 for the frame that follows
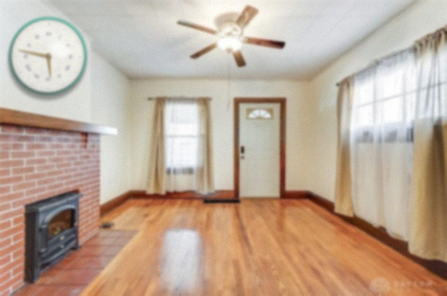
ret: 5:47
